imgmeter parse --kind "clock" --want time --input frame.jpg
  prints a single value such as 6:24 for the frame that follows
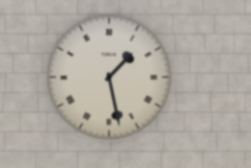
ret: 1:28
